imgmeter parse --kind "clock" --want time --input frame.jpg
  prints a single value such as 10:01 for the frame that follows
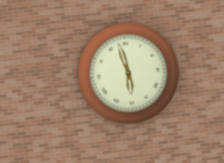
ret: 5:58
